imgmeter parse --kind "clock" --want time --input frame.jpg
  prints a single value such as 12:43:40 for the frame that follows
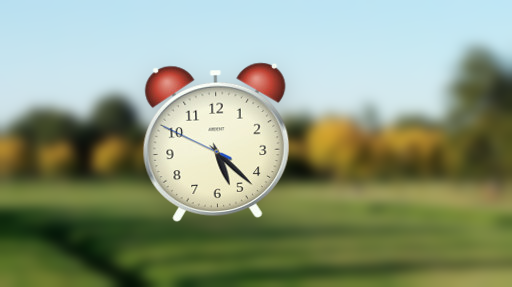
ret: 5:22:50
